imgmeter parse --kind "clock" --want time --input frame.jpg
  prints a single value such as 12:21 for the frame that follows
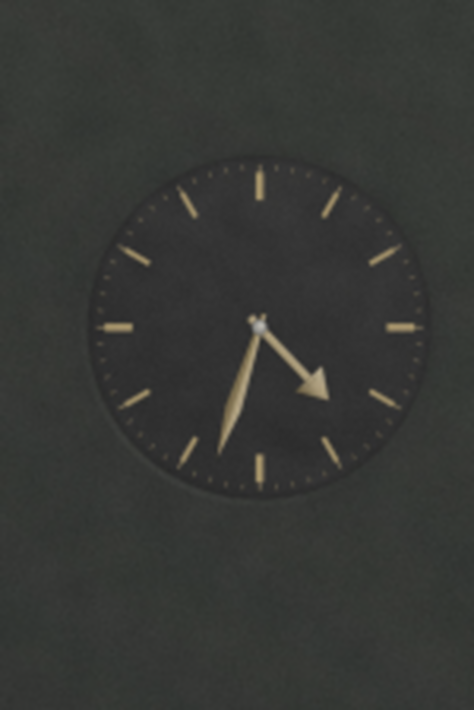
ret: 4:33
